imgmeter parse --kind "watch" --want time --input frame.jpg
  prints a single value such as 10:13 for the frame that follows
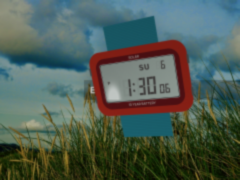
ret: 1:30
